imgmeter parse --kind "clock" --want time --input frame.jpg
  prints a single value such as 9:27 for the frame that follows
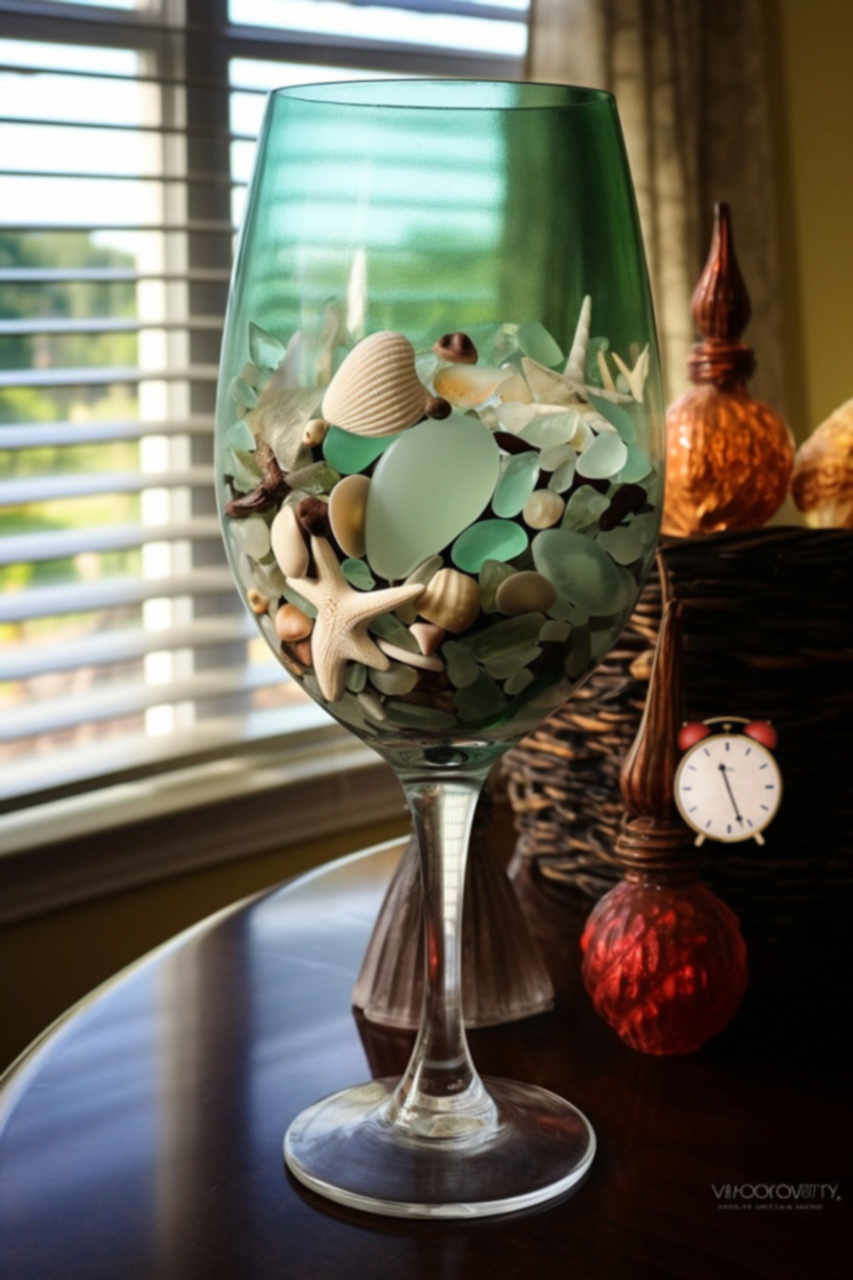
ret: 11:27
